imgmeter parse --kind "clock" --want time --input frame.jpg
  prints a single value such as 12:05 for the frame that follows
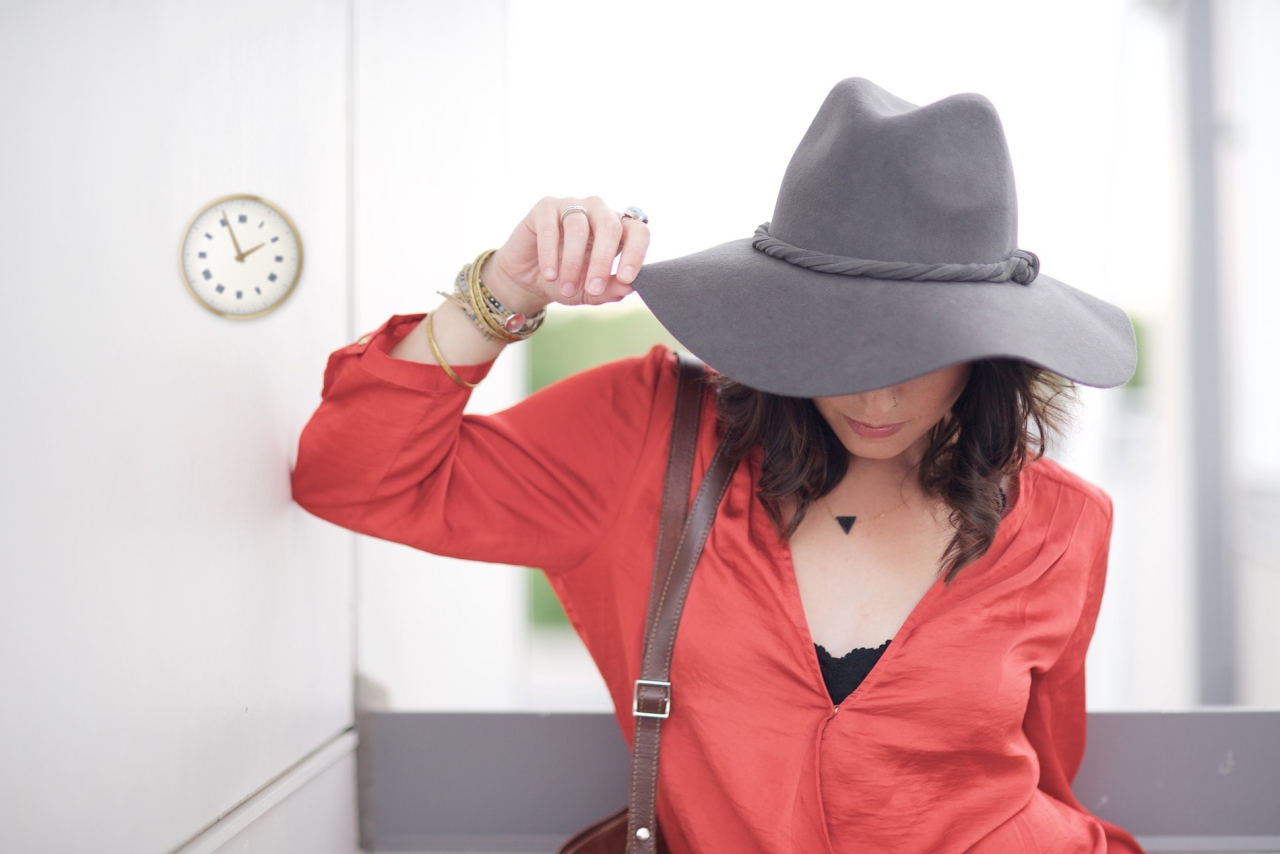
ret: 1:56
